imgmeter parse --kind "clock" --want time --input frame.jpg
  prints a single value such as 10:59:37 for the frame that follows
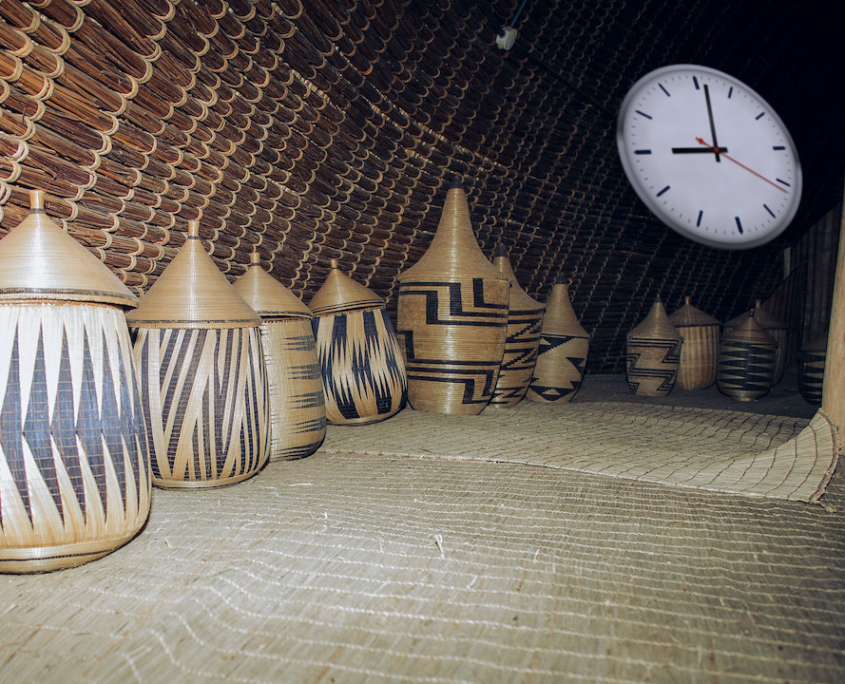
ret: 9:01:21
